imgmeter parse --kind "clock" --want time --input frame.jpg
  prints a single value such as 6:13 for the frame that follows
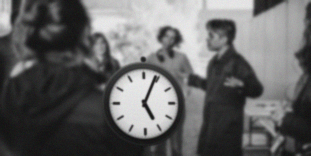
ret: 5:04
